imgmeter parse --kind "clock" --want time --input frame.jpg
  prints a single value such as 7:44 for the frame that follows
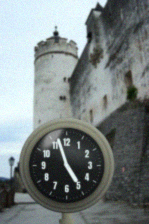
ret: 4:57
